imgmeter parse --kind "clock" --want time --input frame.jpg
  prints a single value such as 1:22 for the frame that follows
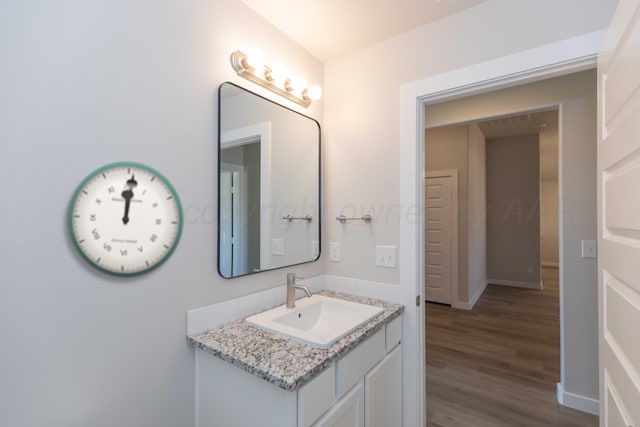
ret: 12:01
